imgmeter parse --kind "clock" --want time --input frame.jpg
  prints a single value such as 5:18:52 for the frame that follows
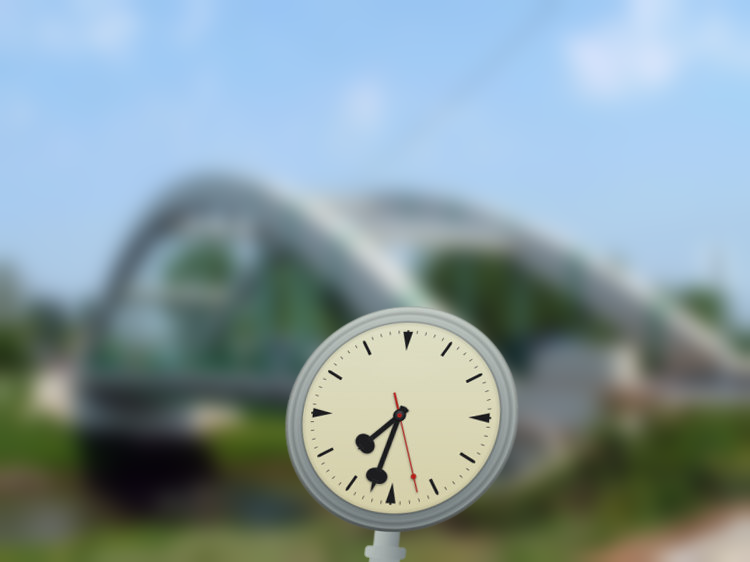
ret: 7:32:27
